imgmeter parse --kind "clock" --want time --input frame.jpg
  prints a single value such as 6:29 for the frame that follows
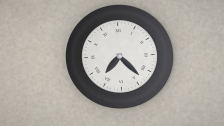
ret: 7:23
